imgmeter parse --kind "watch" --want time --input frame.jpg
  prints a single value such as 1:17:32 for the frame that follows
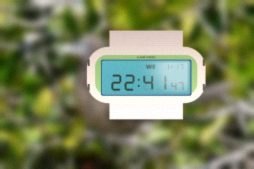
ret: 22:41:47
